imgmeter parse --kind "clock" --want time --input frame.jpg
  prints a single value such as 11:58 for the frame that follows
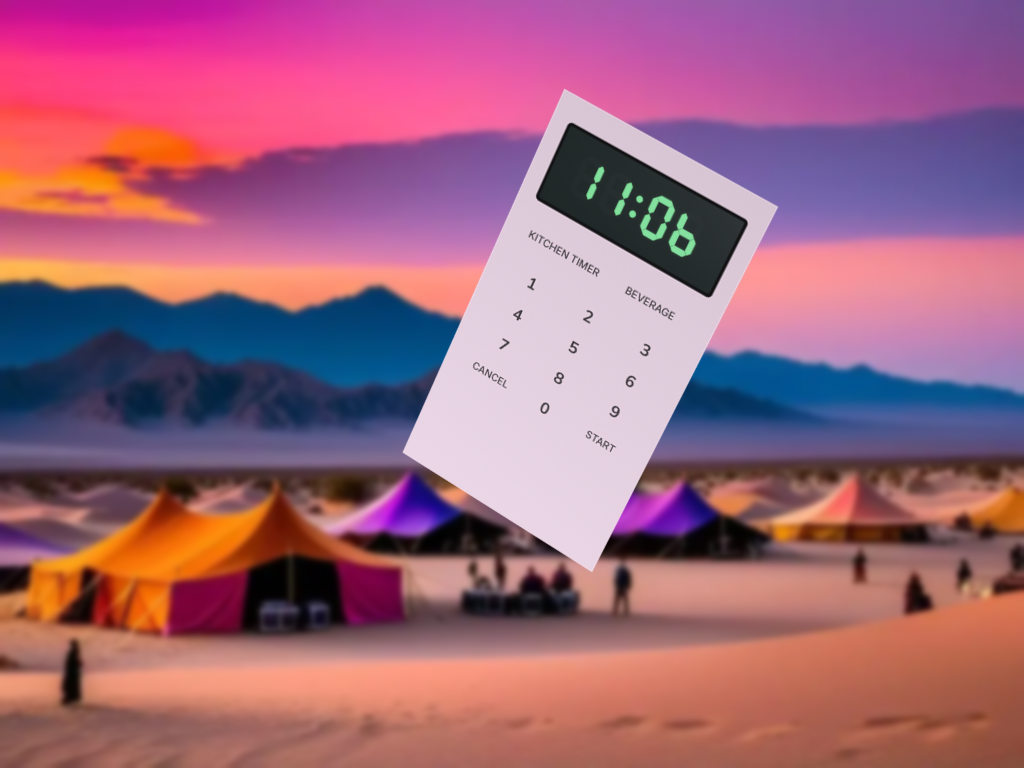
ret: 11:06
